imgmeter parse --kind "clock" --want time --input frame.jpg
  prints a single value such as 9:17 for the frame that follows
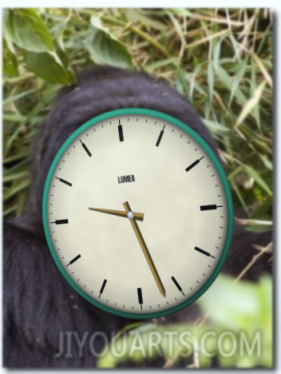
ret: 9:27
